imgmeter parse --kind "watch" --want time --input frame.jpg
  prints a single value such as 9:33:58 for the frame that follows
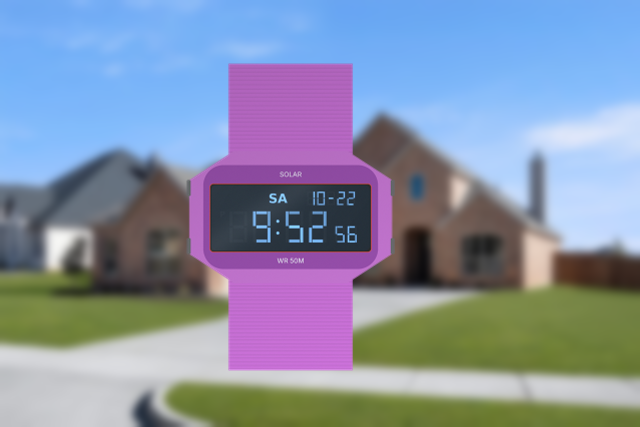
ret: 9:52:56
